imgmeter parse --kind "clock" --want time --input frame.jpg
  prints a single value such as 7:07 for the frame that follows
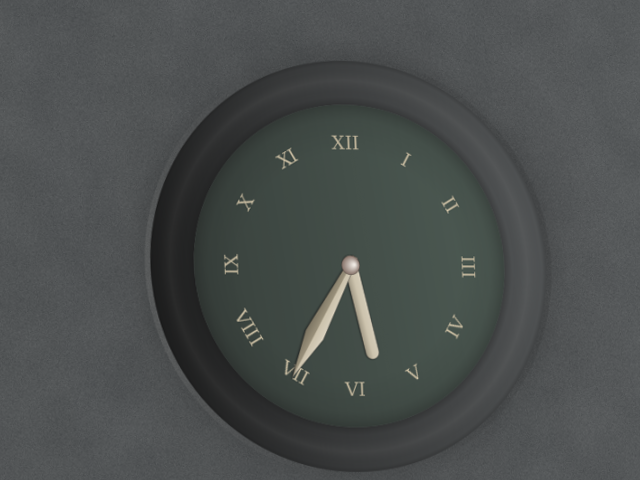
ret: 5:35
